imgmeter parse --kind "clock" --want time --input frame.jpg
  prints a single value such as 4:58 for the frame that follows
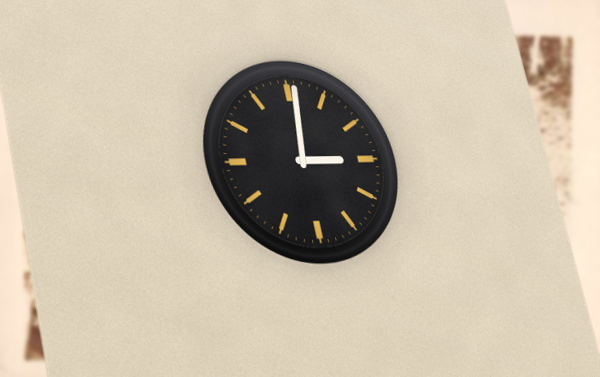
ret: 3:01
